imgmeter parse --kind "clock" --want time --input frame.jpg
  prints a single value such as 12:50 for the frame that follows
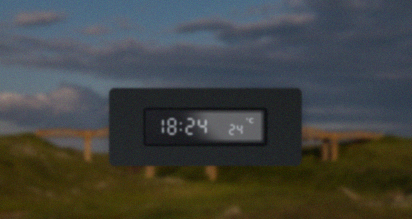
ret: 18:24
